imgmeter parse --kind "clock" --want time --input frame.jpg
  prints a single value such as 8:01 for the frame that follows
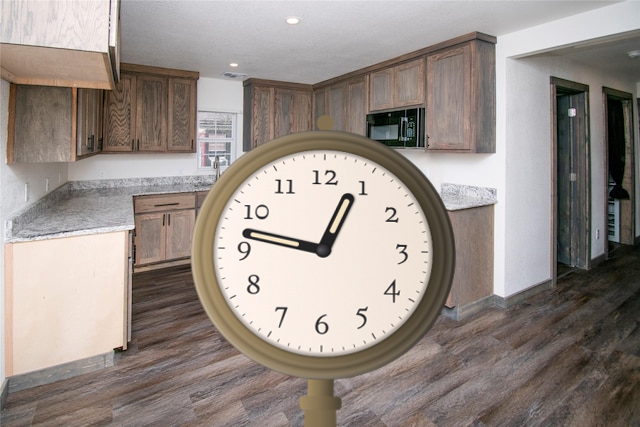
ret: 12:47
